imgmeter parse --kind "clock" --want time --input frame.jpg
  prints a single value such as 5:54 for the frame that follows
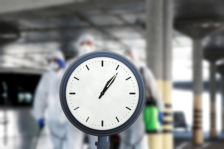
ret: 1:06
